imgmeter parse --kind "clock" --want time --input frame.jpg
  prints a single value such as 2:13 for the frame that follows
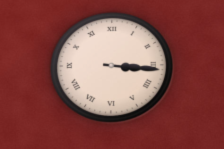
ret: 3:16
